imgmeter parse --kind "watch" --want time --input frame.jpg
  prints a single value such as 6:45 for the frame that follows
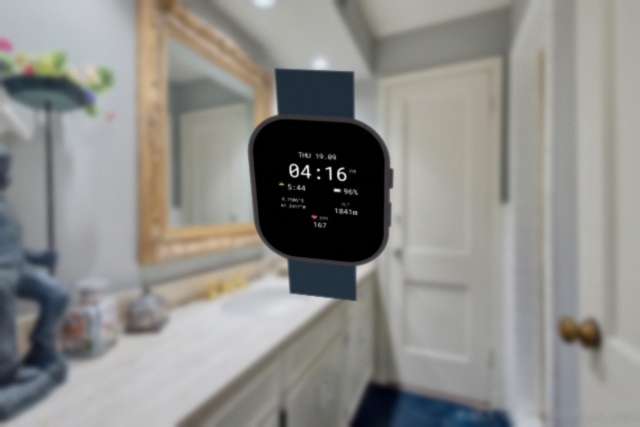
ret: 4:16
